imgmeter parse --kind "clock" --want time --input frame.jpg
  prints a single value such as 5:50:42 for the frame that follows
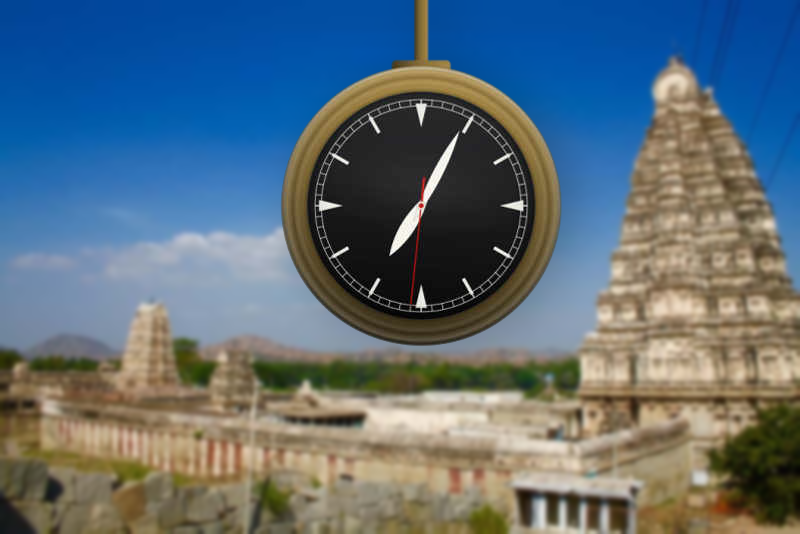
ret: 7:04:31
